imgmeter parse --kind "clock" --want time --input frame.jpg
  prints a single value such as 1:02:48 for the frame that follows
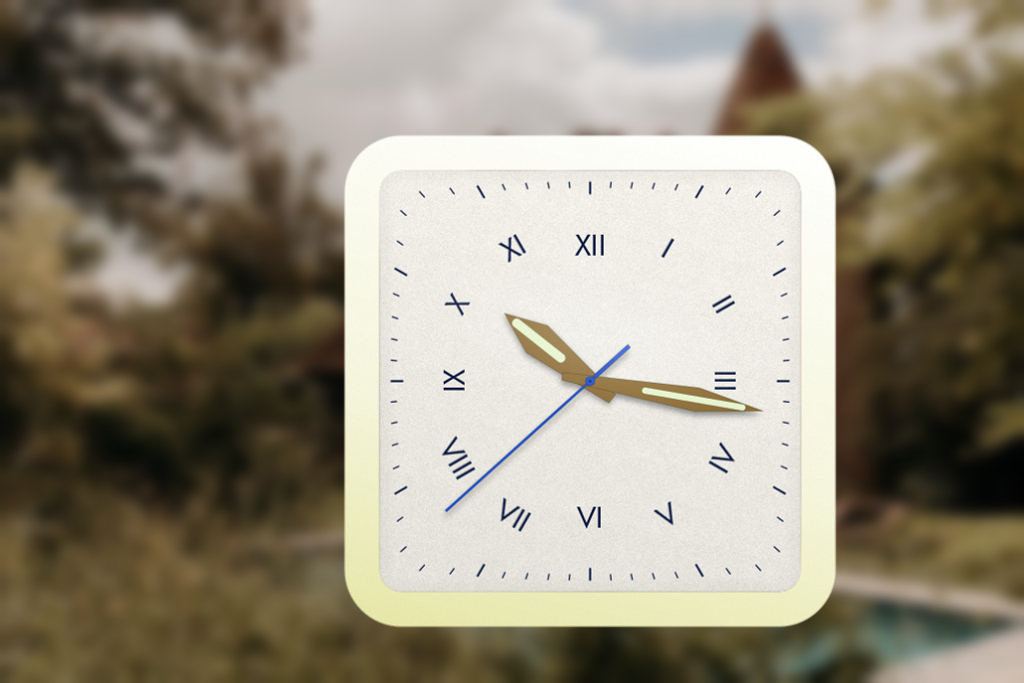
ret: 10:16:38
